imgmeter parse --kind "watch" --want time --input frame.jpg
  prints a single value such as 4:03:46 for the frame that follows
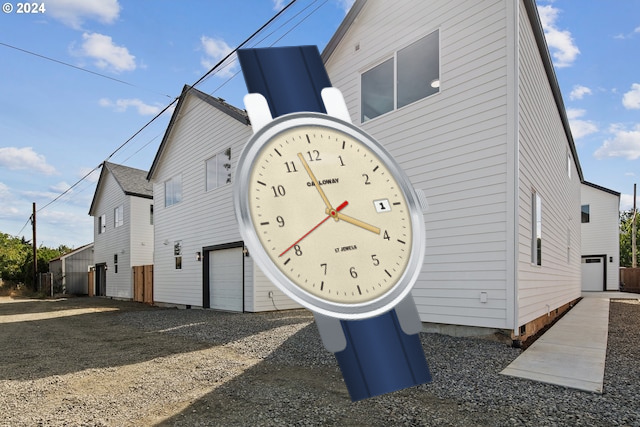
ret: 3:57:41
